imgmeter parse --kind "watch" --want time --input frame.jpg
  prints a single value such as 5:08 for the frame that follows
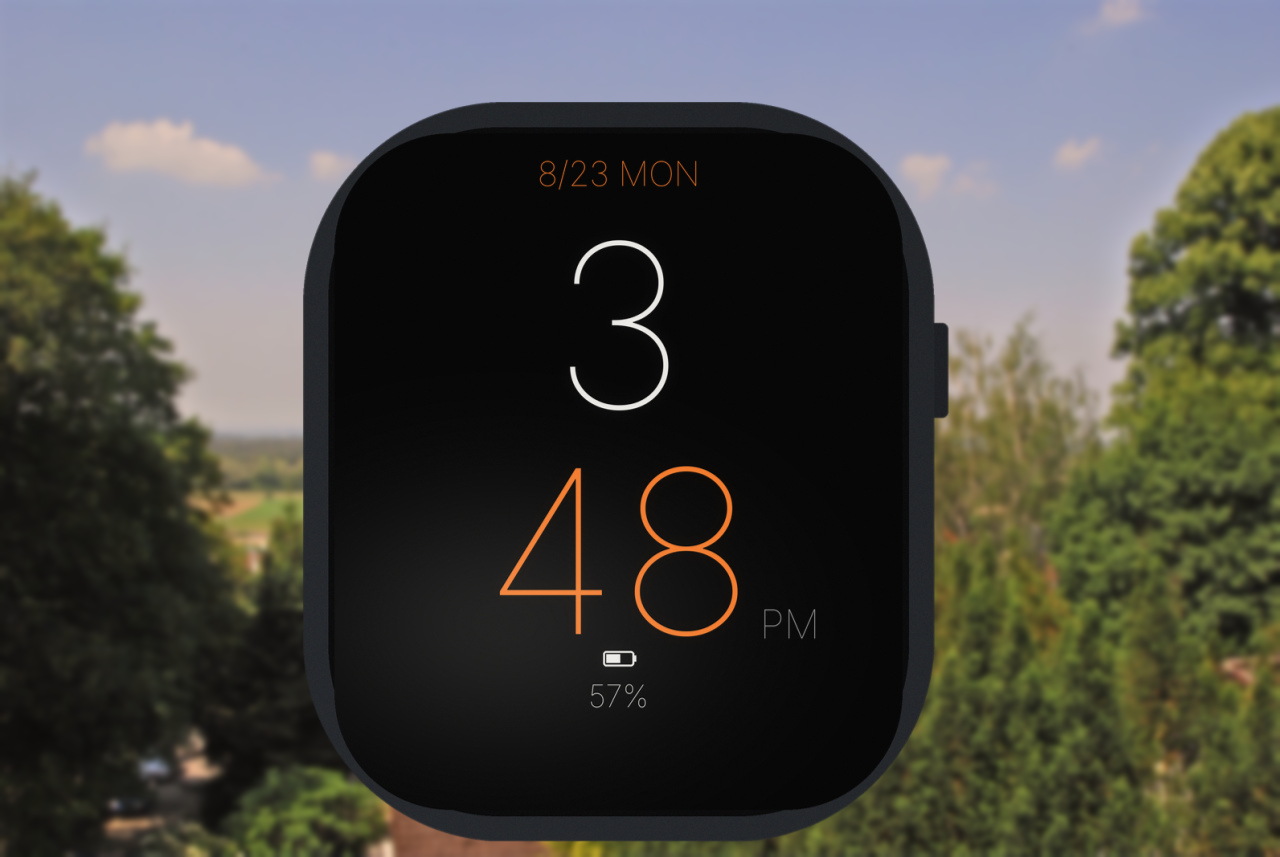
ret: 3:48
